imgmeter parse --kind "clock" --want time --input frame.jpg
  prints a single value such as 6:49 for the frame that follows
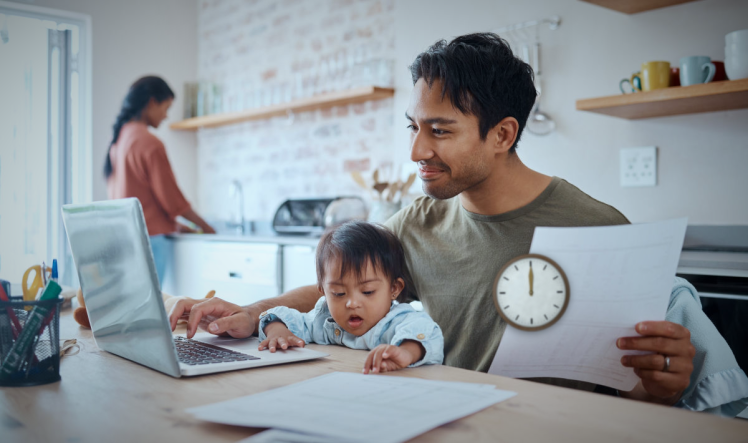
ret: 12:00
